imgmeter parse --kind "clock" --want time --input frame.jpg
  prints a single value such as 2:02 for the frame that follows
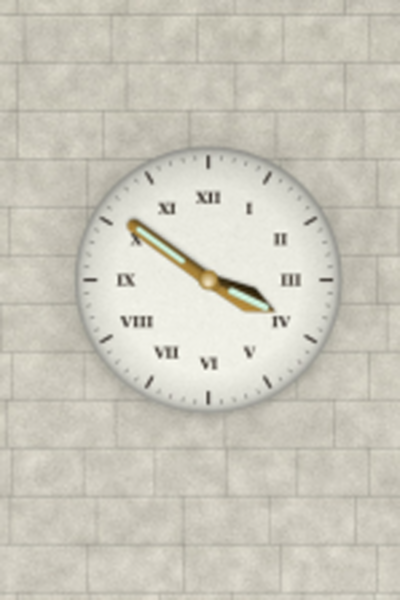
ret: 3:51
